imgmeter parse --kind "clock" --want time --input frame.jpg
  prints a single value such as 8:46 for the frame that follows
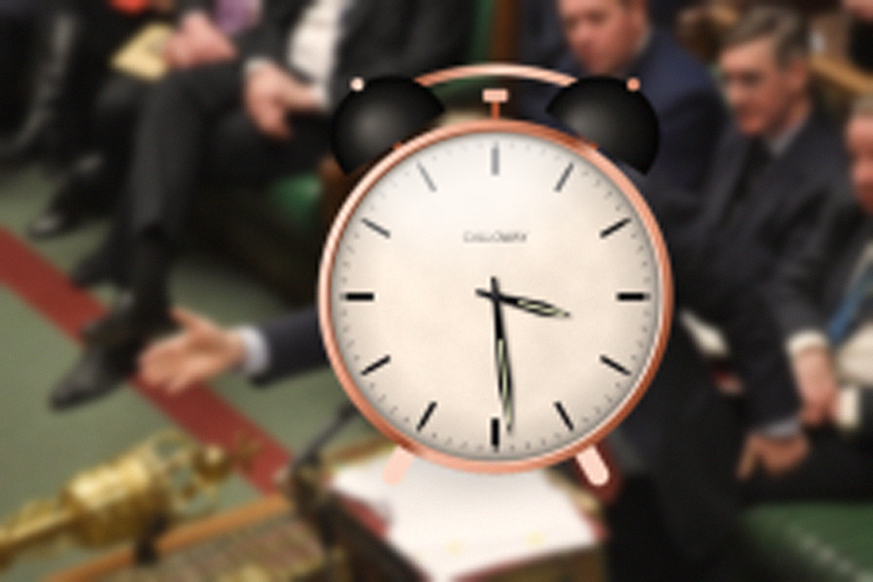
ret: 3:29
